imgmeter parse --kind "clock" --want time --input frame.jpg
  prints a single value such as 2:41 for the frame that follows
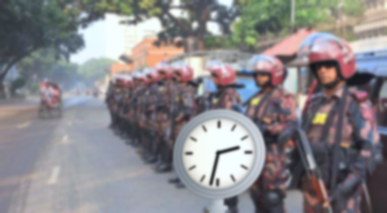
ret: 2:32
